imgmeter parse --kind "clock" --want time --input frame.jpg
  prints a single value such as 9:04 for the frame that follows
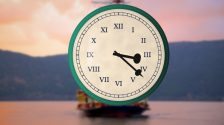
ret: 3:22
